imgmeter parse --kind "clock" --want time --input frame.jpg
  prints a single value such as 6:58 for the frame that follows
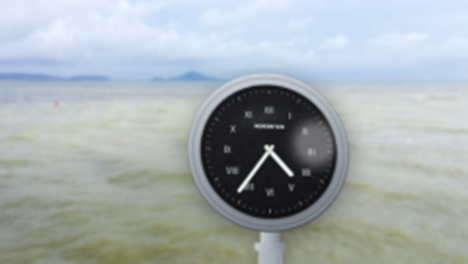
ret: 4:36
